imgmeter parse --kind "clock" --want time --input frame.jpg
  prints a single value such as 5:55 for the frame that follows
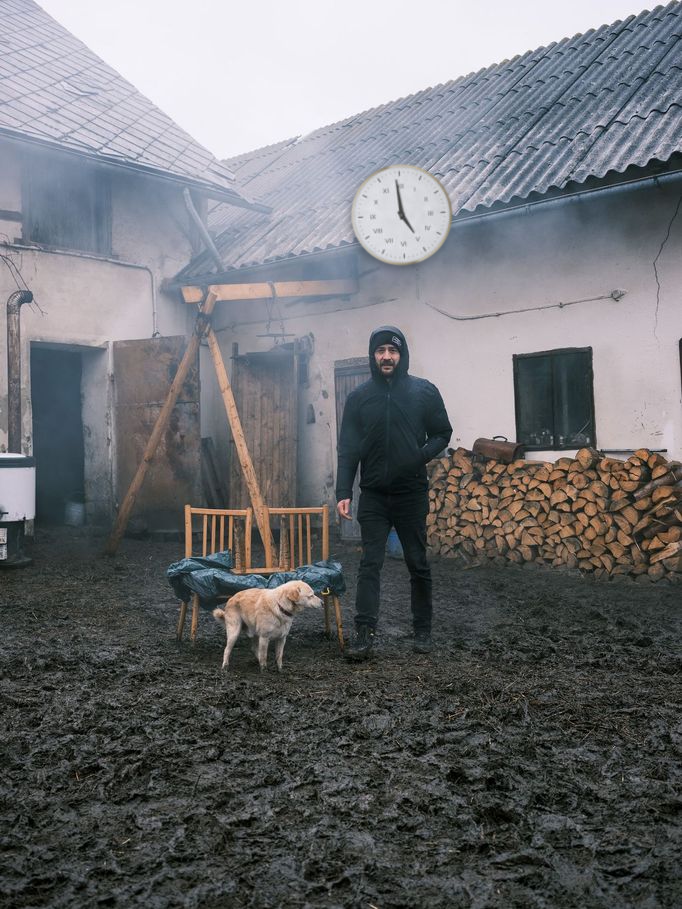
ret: 4:59
